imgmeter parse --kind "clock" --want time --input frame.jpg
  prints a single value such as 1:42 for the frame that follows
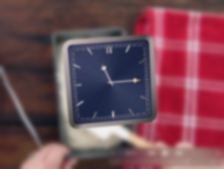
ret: 11:15
